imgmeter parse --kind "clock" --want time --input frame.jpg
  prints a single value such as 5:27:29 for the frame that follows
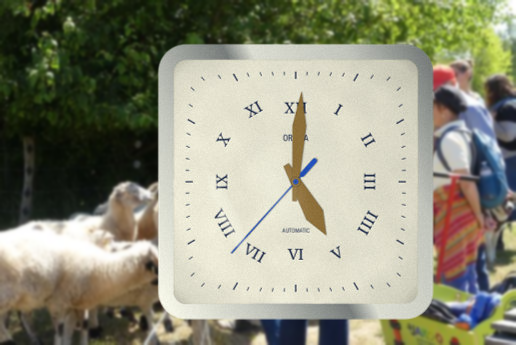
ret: 5:00:37
